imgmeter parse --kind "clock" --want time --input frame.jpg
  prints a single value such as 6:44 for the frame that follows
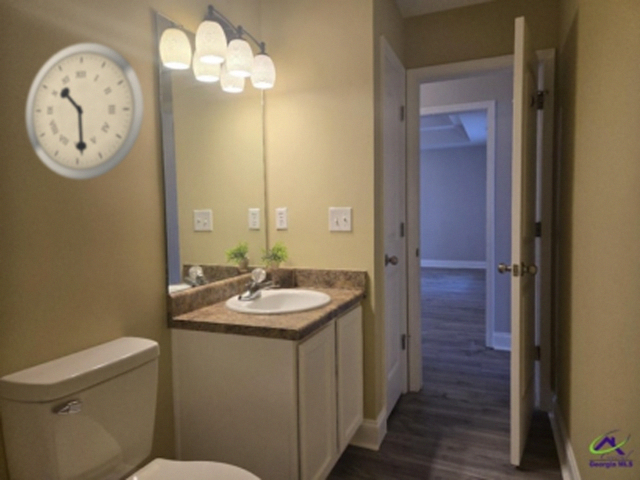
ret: 10:29
